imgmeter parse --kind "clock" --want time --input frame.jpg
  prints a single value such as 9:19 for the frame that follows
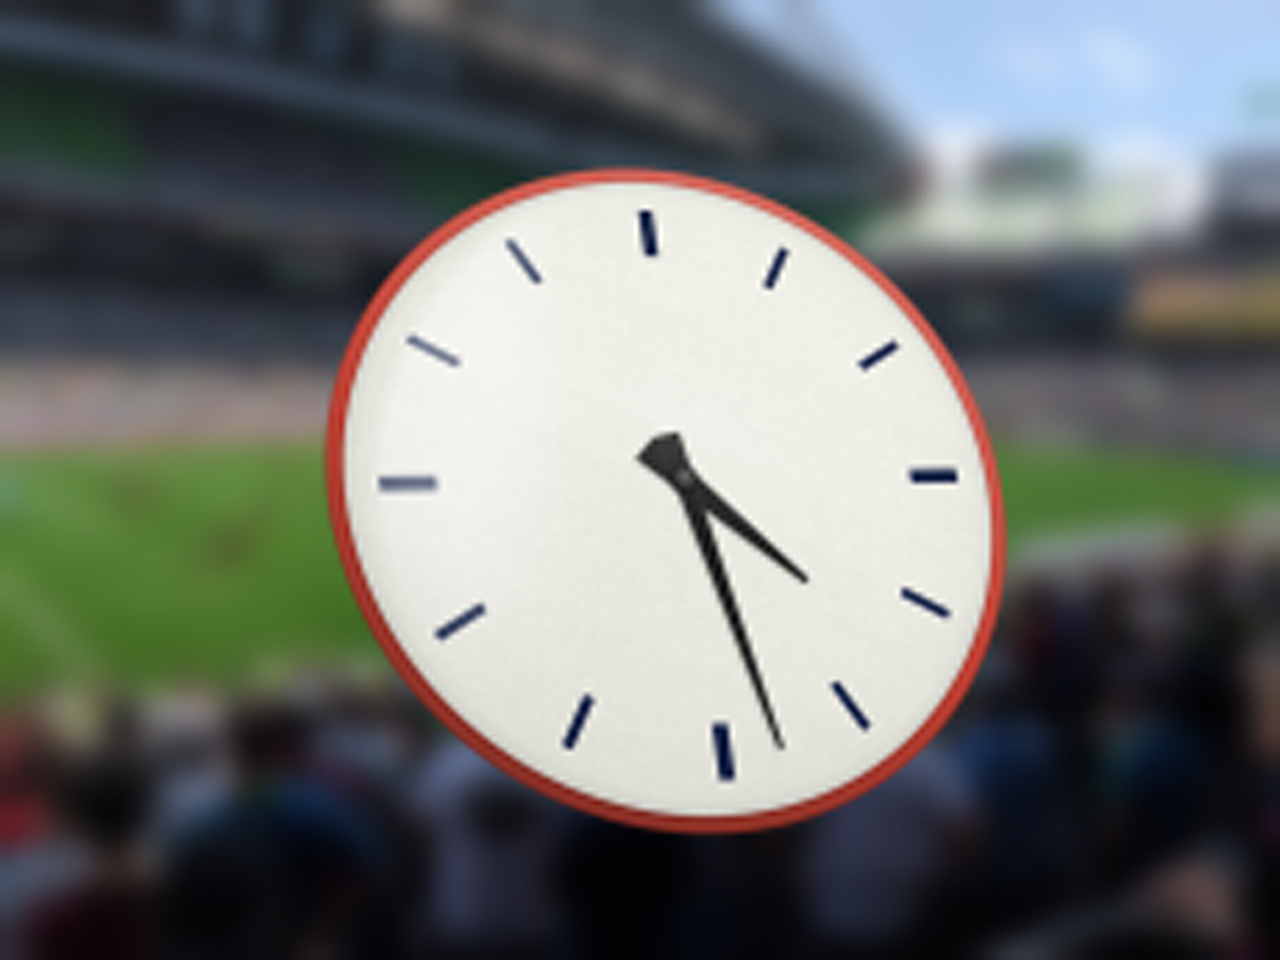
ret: 4:28
